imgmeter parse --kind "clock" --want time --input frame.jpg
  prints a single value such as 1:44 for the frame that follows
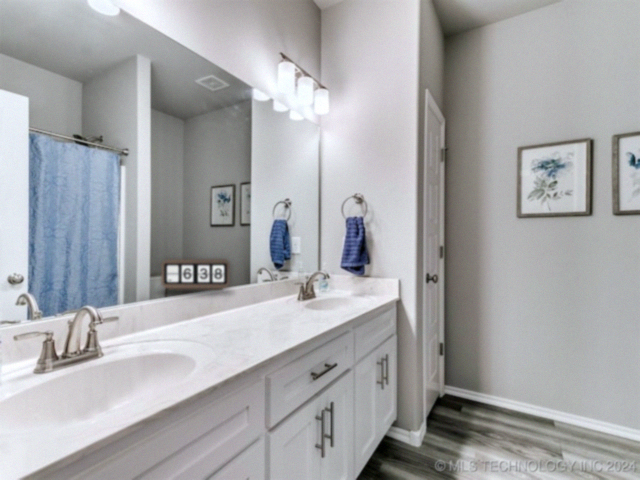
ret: 6:38
